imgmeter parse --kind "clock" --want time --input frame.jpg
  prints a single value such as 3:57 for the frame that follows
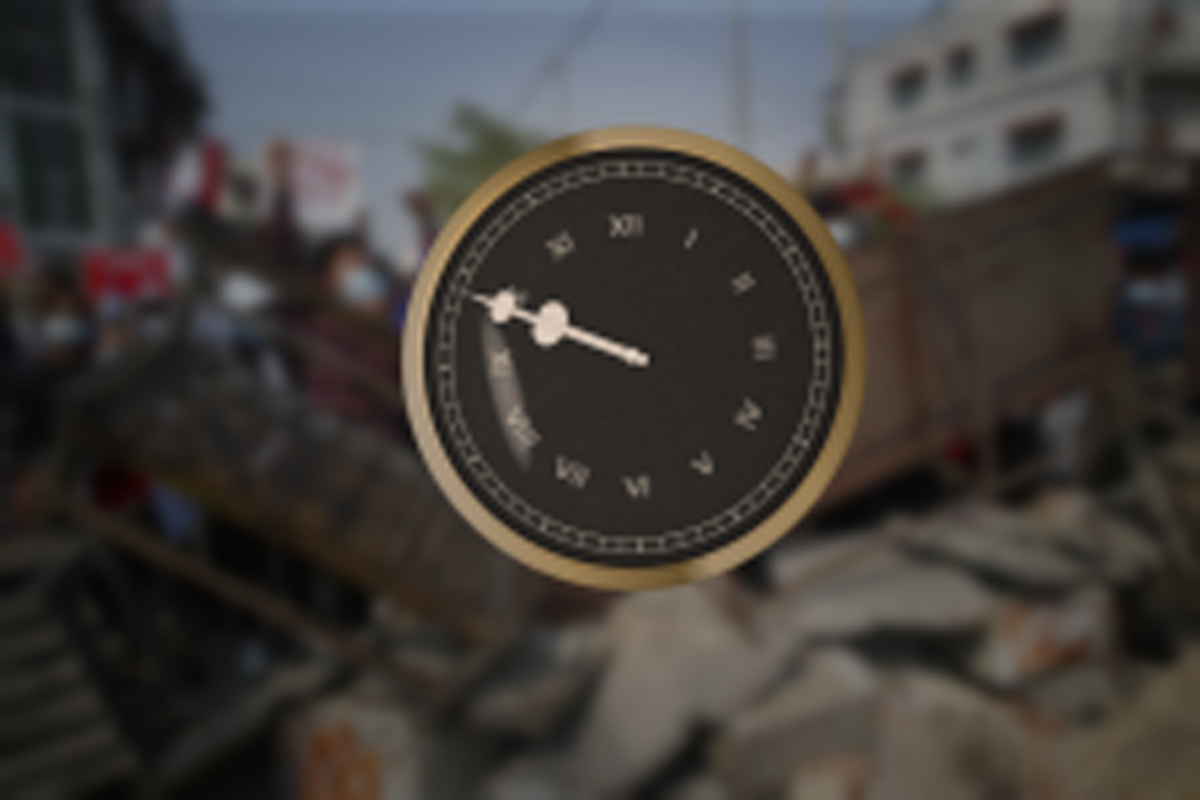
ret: 9:49
